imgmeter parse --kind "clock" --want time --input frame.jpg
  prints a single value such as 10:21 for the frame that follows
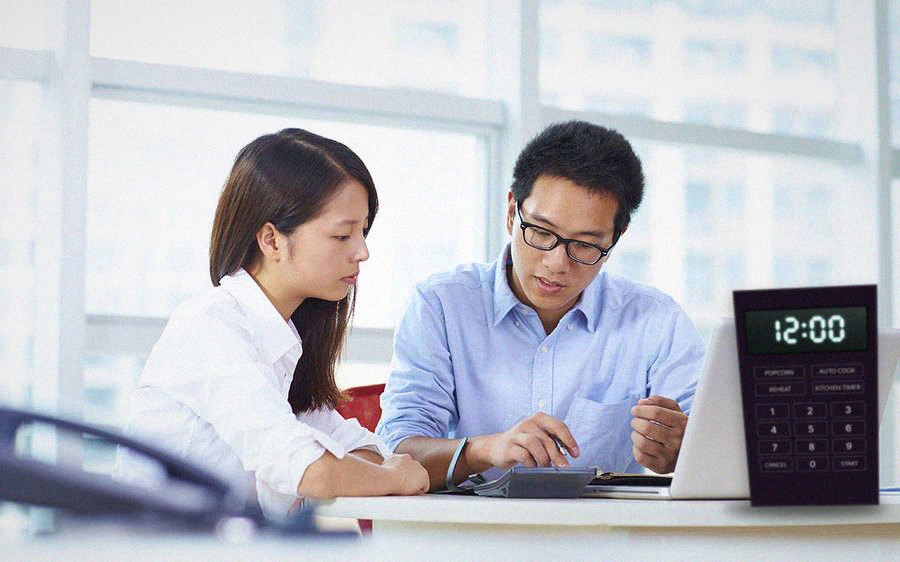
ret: 12:00
